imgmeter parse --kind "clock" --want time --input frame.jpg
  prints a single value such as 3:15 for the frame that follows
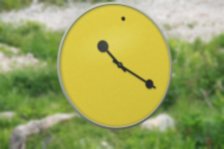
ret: 10:19
